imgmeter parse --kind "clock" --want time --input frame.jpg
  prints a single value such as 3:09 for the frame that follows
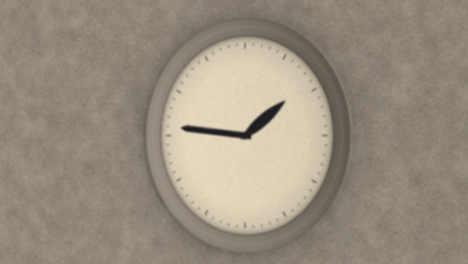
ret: 1:46
